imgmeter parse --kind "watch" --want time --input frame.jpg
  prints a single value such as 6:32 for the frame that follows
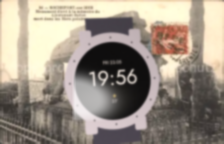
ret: 19:56
